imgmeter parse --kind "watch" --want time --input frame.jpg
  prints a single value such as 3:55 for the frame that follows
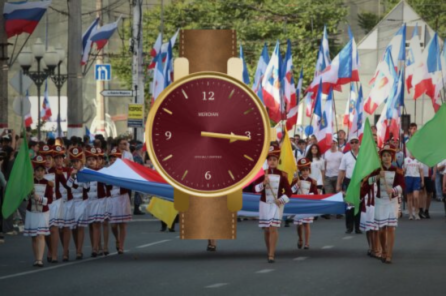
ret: 3:16
